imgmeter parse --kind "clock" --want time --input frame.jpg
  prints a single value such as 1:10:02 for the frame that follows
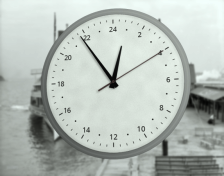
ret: 0:54:10
